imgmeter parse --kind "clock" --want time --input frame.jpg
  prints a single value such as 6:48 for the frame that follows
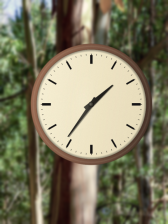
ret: 1:36
